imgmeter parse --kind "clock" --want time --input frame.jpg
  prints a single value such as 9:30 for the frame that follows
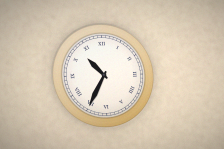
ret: 10:35
